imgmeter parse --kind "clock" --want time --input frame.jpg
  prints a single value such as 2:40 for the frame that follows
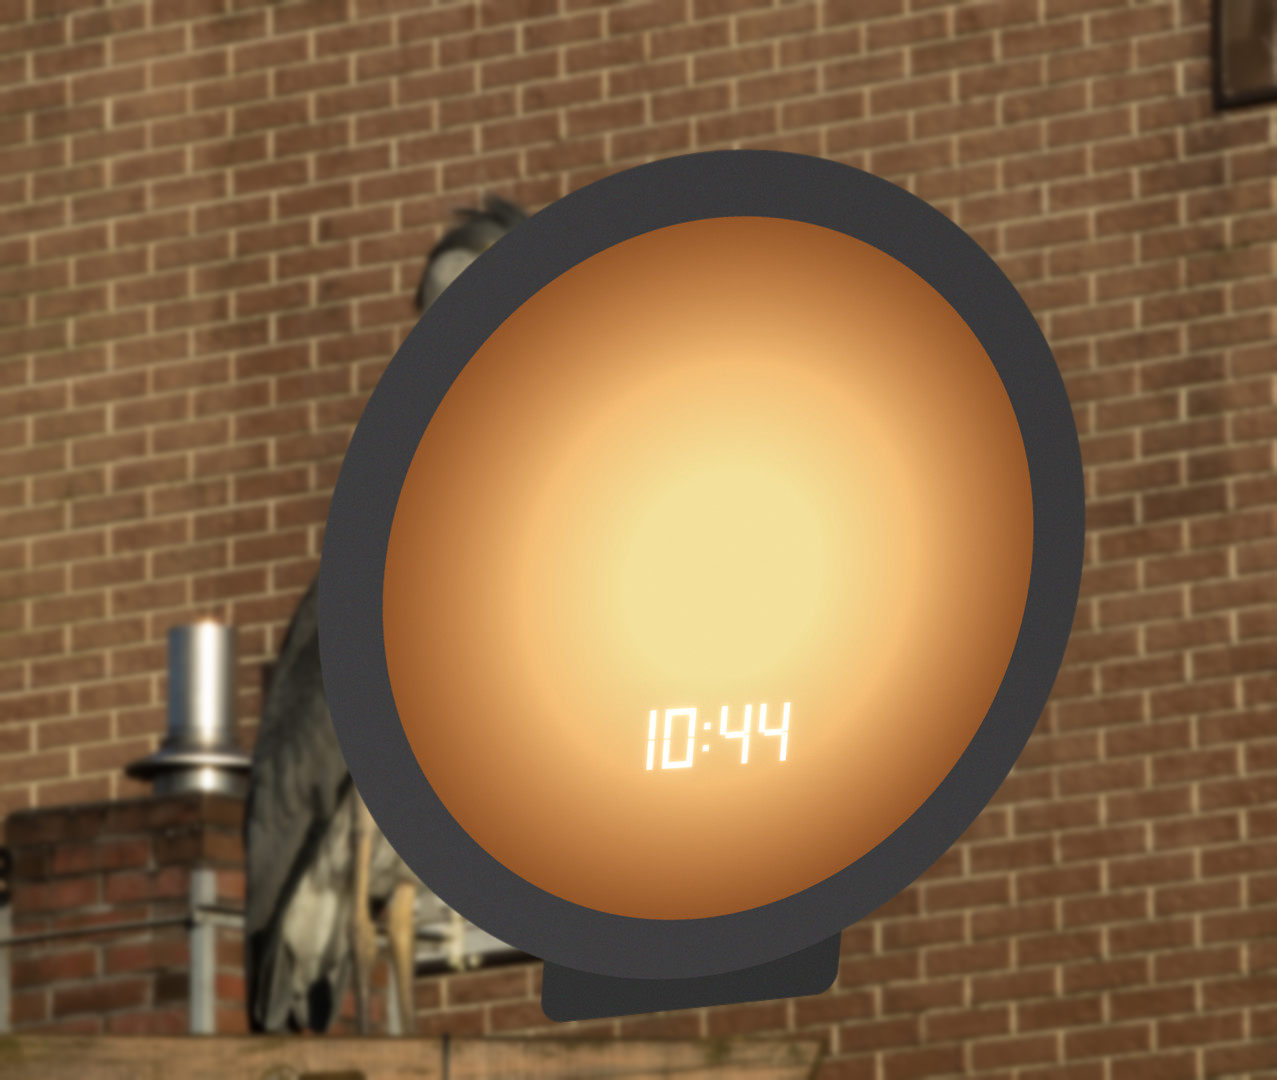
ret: 10:44
